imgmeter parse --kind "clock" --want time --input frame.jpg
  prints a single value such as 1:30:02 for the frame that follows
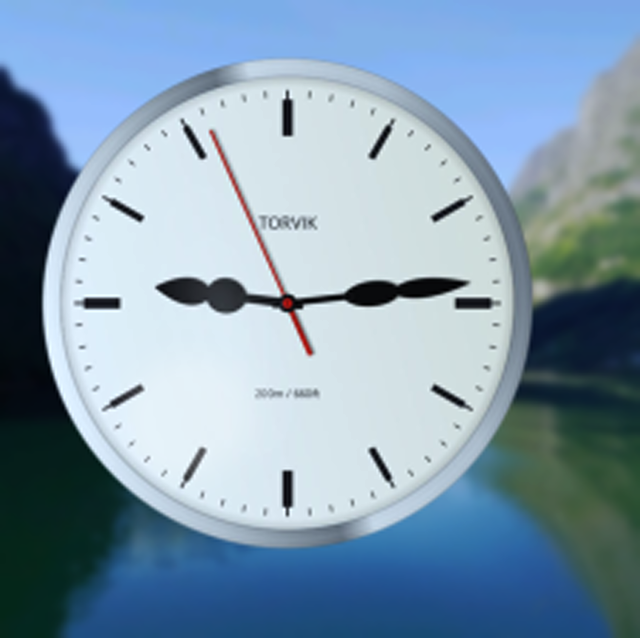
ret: 9:13:56
